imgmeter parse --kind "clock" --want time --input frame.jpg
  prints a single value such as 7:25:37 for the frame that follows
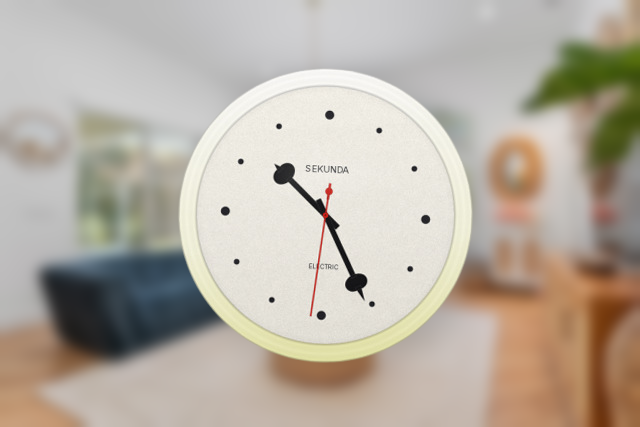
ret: 10:25:31
